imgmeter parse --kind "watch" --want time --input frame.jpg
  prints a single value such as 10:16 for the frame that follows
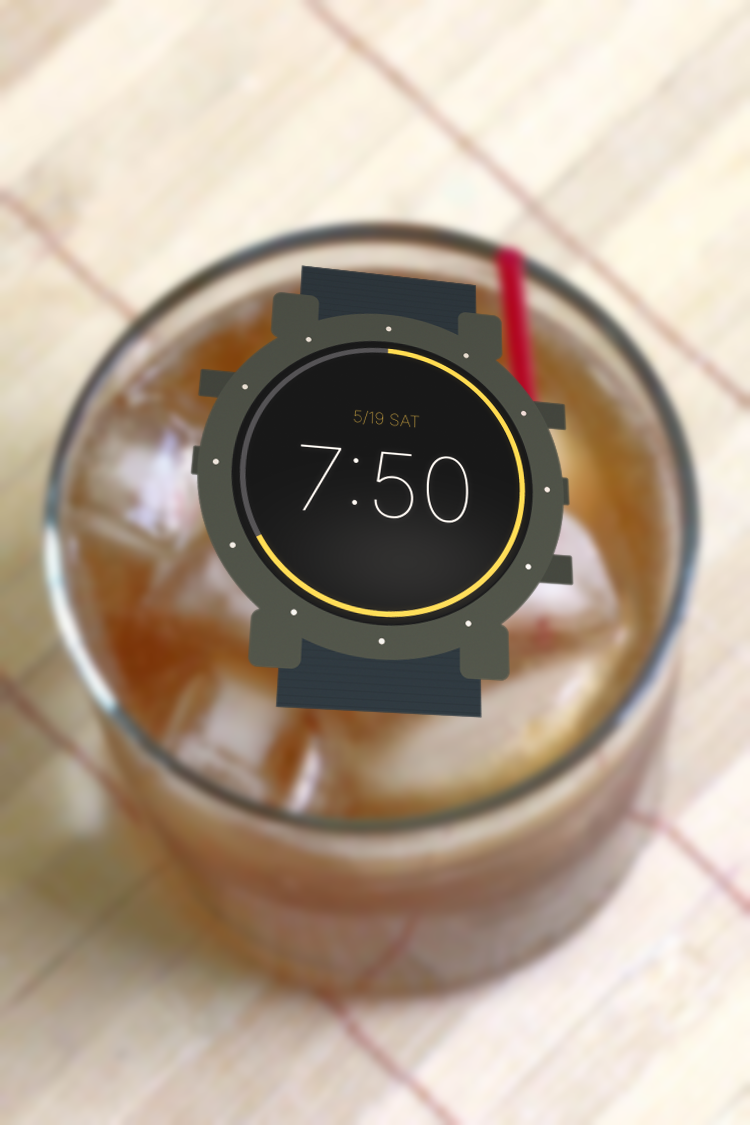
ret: 7:50
